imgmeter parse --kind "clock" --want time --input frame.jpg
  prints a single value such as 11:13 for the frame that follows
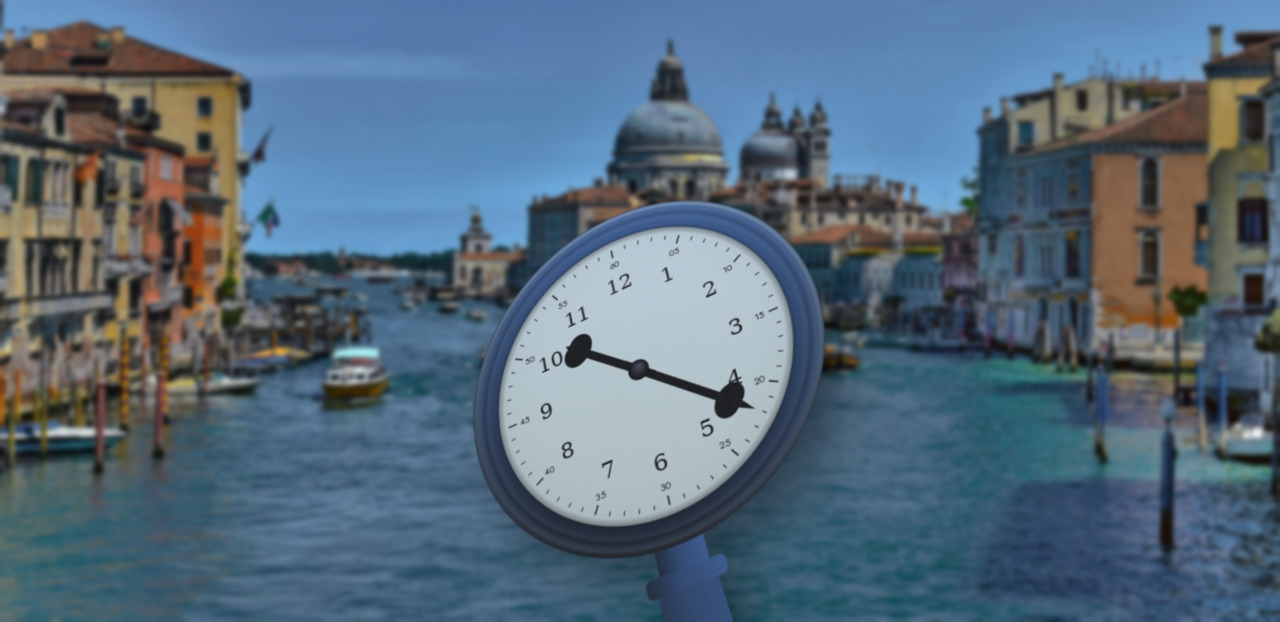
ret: 10:22
